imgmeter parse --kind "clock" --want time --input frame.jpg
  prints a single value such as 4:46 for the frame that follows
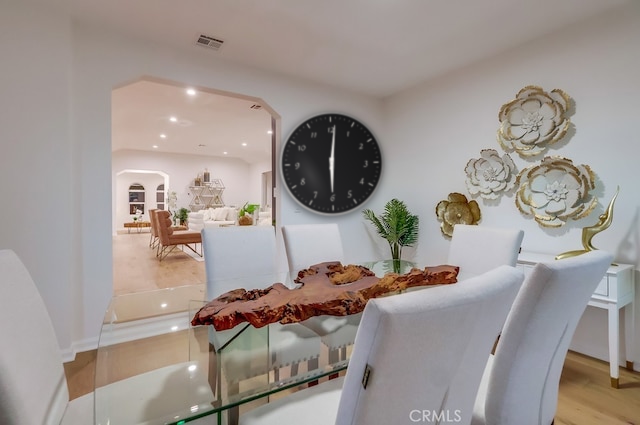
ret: 6:01
